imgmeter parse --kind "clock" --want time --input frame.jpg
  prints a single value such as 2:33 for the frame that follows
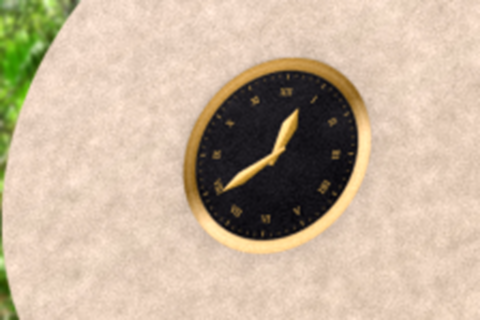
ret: 12:39
